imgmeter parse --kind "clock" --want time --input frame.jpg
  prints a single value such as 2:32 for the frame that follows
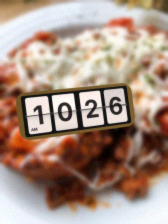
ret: 10:26
